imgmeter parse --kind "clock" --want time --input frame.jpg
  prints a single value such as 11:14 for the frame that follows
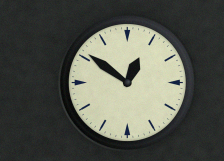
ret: 12:51
